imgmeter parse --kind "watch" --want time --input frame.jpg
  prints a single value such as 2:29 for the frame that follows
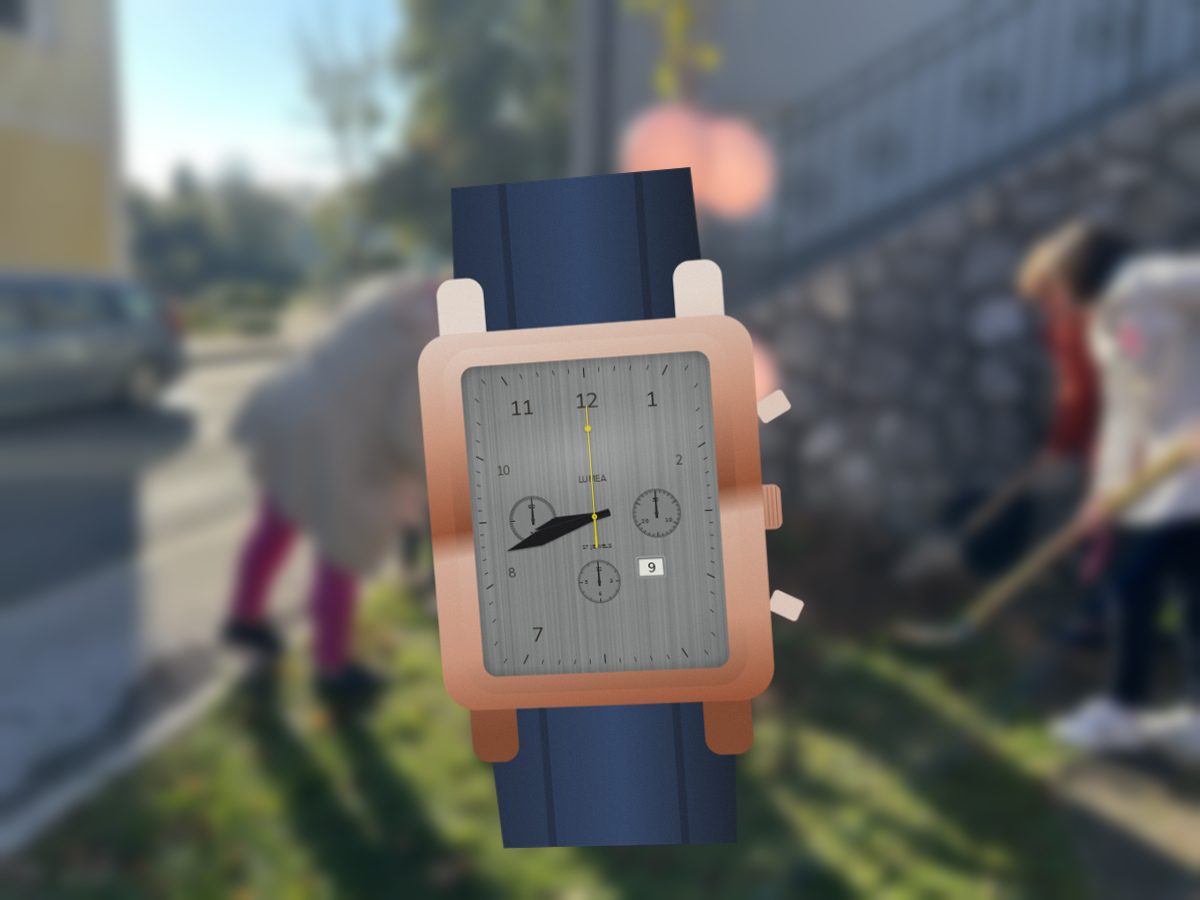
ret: 8:42
